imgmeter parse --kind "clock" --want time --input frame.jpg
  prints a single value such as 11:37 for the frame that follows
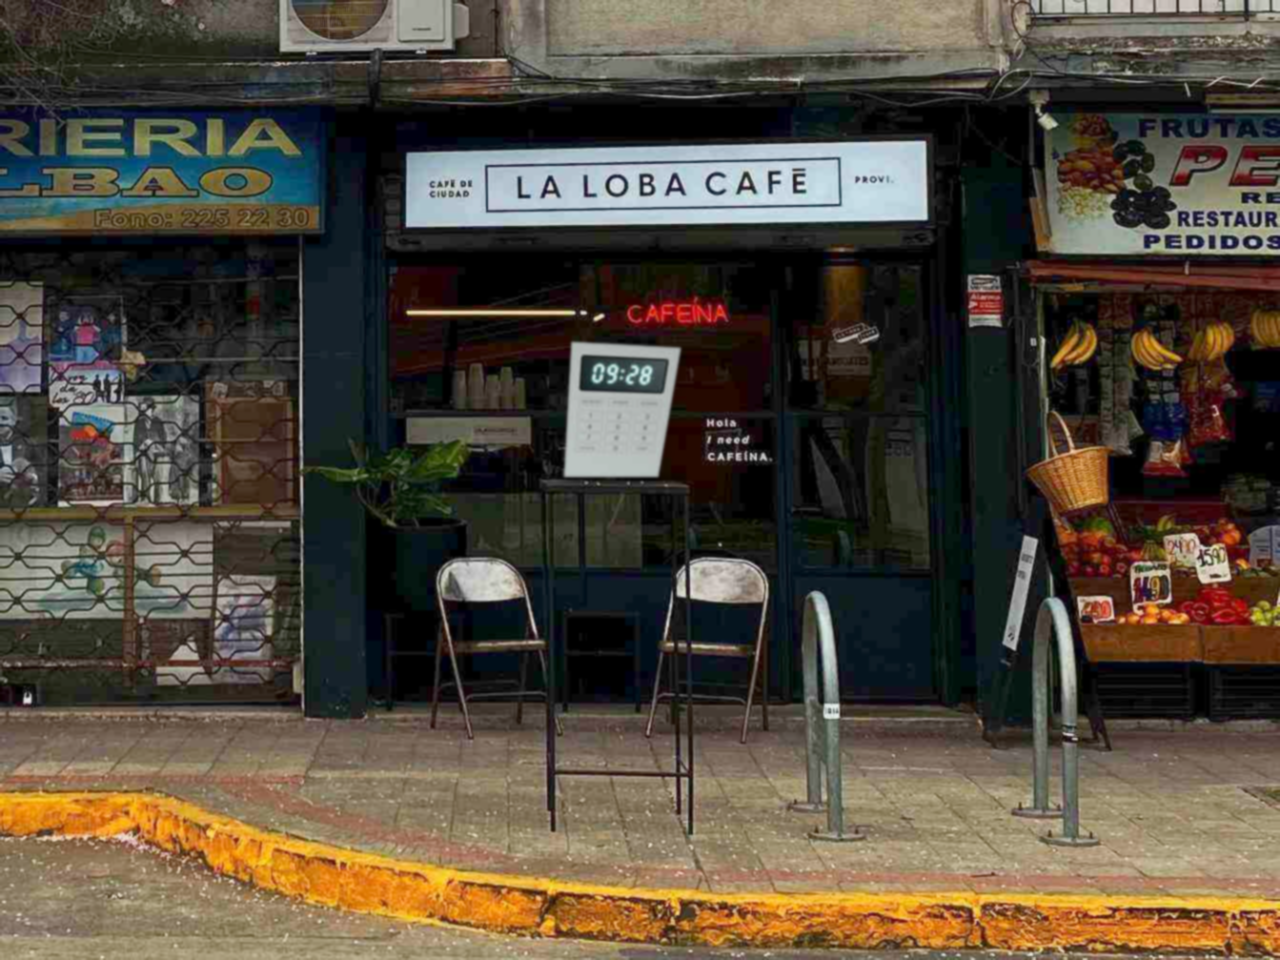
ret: 9:28
